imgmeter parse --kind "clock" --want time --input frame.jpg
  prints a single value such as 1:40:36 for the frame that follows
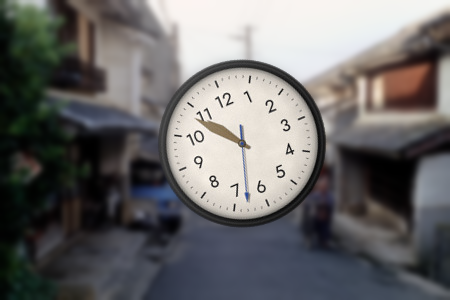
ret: 10:53:33
